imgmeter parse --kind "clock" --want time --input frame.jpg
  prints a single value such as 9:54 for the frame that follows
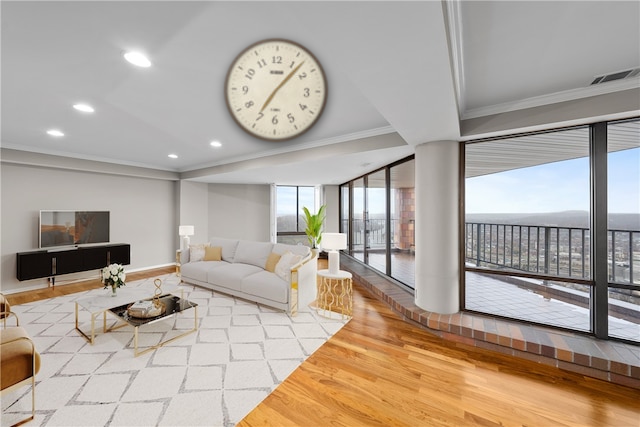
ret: 7:07
